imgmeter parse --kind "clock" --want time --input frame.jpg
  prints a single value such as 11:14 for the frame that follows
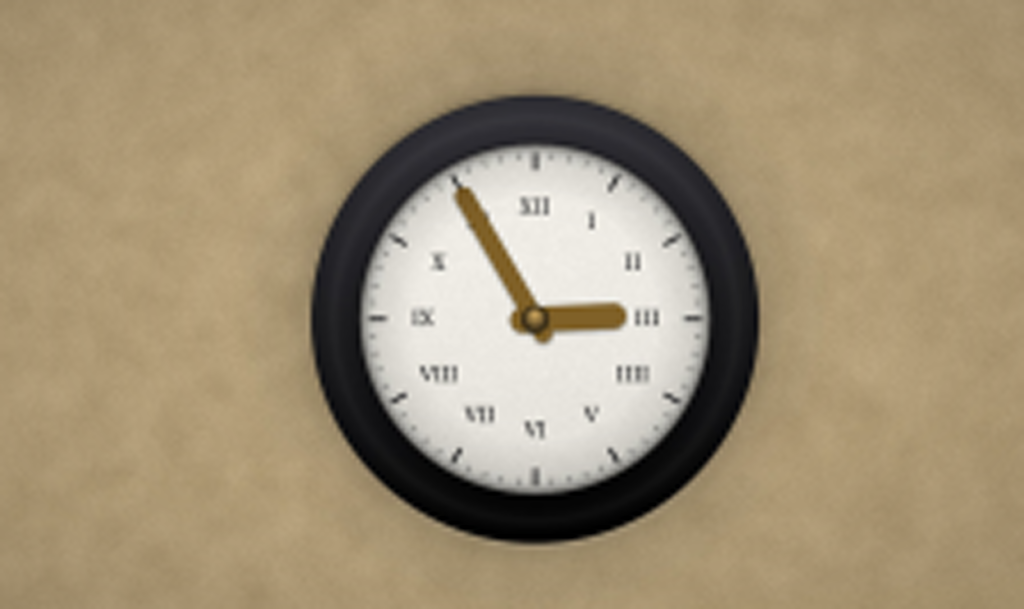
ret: 2:55
